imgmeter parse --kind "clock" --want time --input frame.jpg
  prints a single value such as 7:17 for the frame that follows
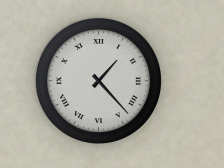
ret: 1:23
